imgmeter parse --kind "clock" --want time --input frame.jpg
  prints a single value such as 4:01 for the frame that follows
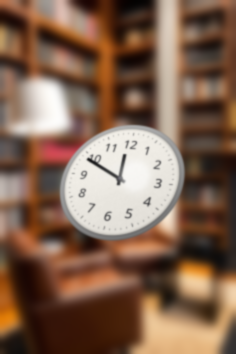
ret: 11:49
